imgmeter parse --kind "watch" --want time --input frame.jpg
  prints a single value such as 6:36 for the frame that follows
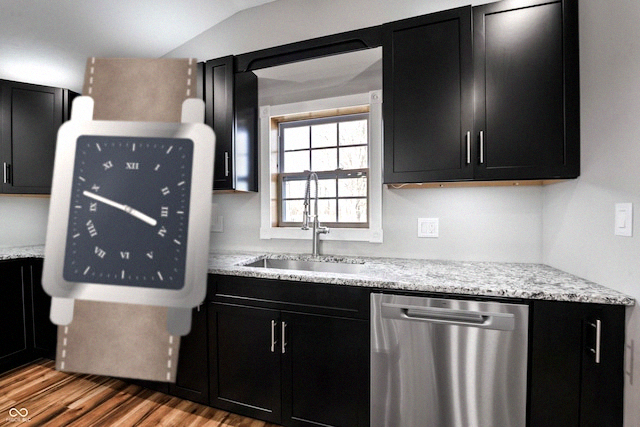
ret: 3:48
